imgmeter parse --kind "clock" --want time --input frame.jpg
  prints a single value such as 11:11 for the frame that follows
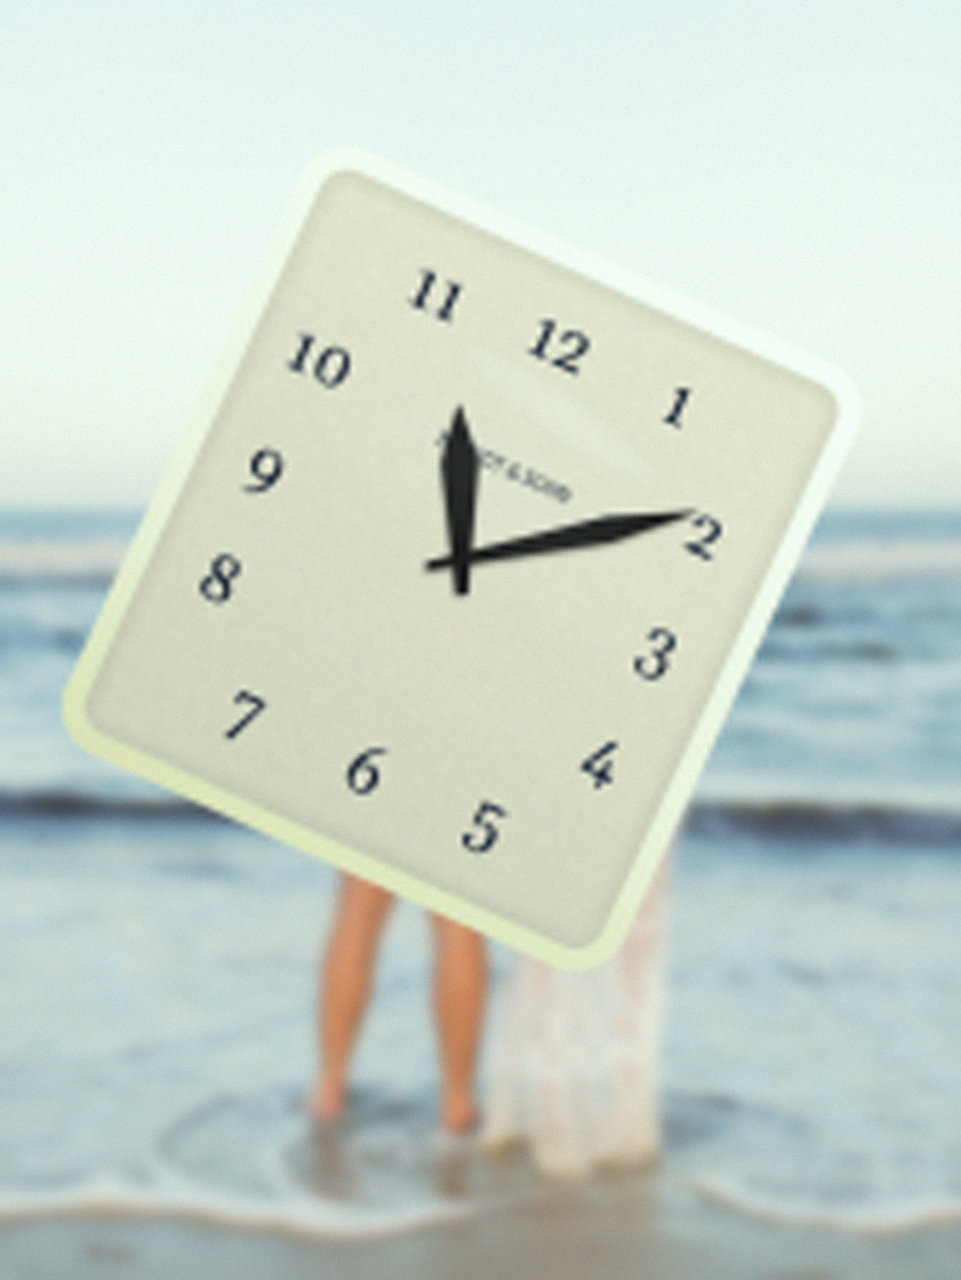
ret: 11:09
